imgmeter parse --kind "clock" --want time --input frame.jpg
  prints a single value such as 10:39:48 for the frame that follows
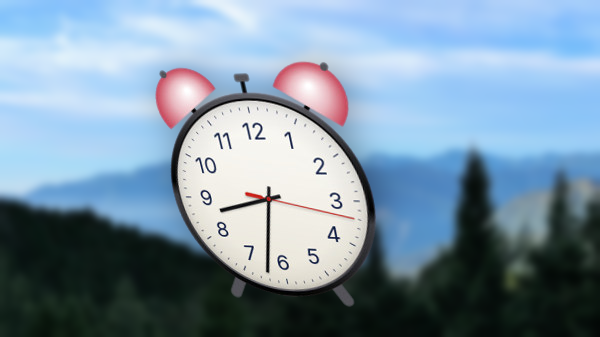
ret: 8:32:17
